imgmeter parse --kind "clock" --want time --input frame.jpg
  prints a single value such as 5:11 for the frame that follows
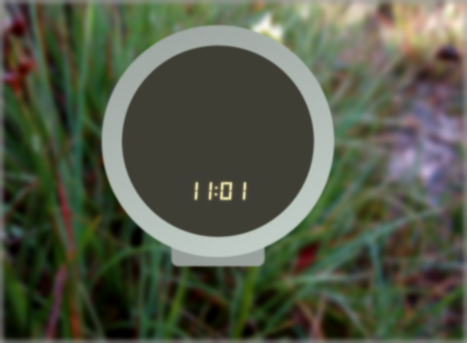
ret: 11:01
